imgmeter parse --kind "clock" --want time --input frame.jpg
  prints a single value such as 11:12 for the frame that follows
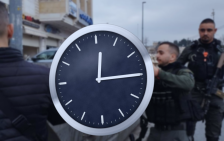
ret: 12:15
